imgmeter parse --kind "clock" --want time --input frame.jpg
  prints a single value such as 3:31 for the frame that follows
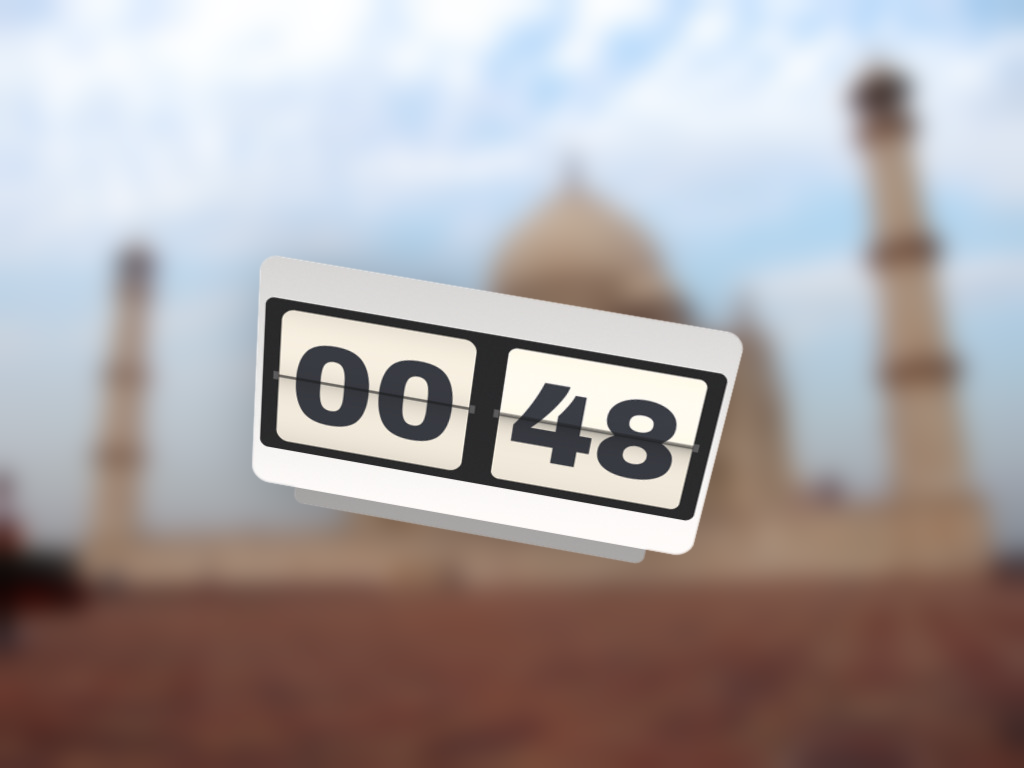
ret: 0:48
